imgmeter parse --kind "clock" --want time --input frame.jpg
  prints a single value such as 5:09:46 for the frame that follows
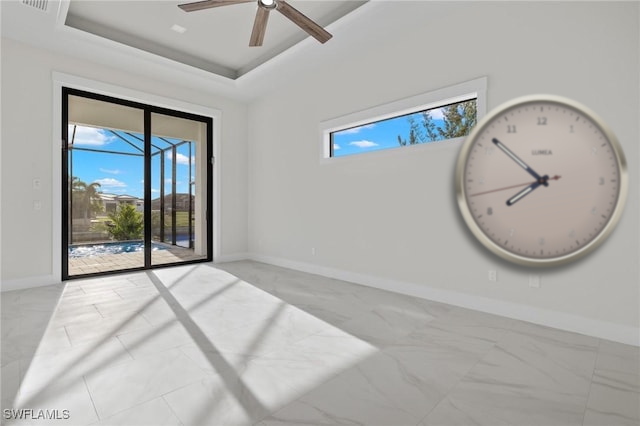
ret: 7:51:43
